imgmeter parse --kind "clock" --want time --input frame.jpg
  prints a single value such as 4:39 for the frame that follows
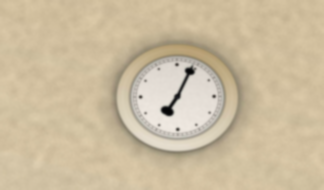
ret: 7:04
